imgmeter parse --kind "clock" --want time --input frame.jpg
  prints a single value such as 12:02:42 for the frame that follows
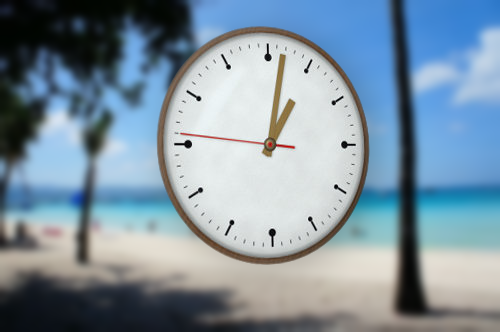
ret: 1:01:46
